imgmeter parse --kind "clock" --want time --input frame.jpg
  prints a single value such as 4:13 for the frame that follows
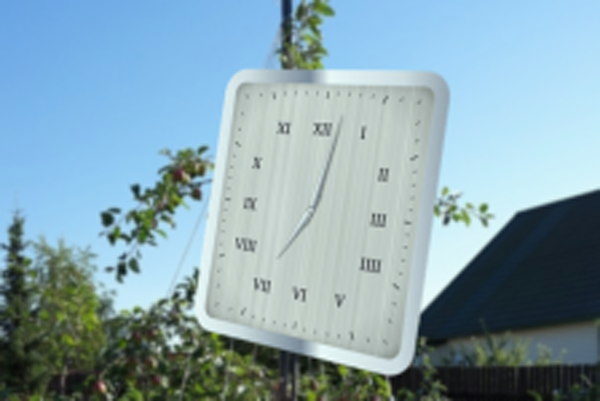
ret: 7:02
